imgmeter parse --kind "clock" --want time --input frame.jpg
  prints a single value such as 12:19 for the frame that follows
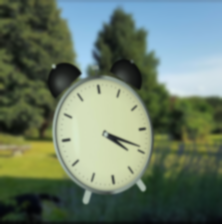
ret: 4:19
